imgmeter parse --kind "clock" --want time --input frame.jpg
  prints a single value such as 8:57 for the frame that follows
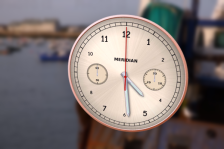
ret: 4:29
